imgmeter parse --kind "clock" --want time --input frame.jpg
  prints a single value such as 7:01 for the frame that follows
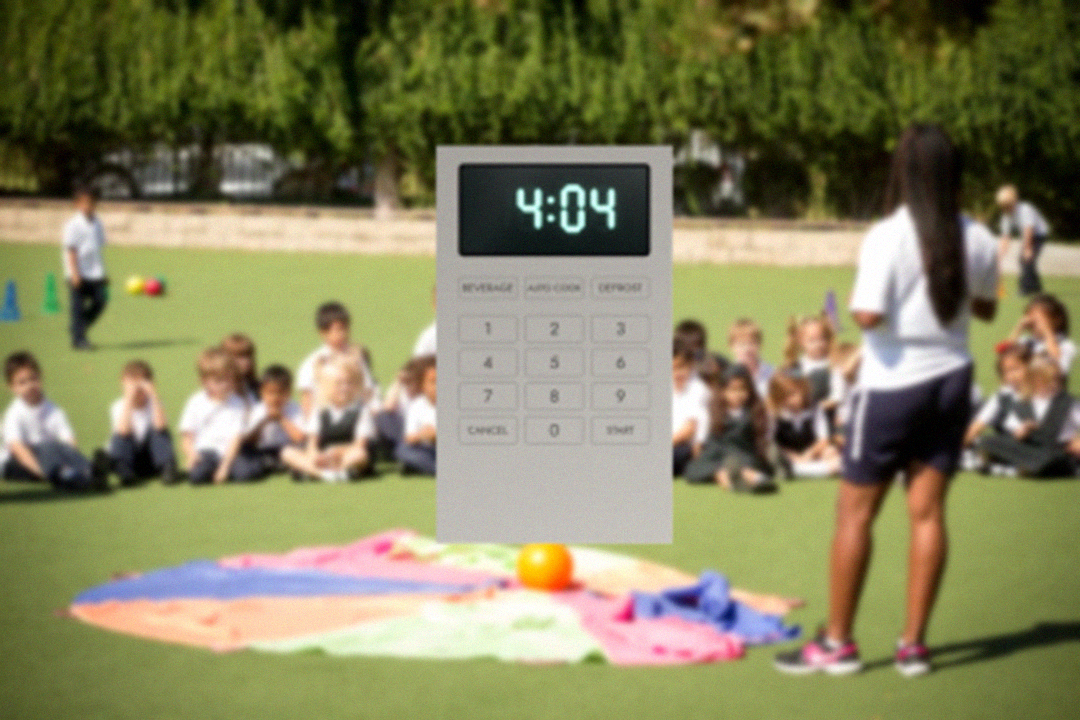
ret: 4:04
